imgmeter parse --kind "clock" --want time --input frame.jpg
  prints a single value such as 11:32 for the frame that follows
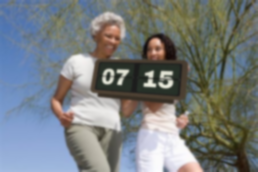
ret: 7:15
